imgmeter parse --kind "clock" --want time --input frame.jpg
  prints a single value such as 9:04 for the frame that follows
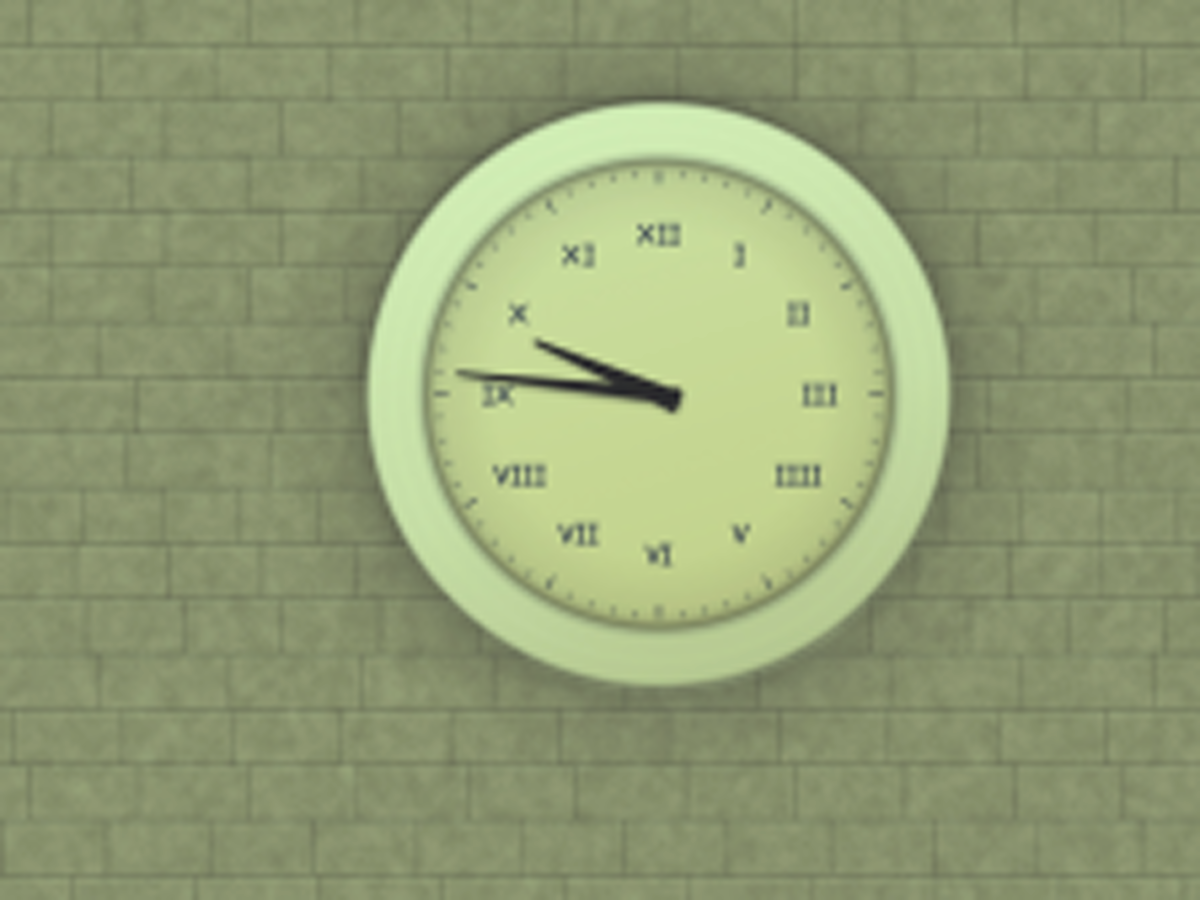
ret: 9:46
